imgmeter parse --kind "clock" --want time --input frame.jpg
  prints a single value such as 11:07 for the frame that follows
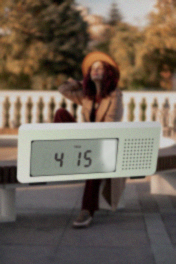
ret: 4:15
